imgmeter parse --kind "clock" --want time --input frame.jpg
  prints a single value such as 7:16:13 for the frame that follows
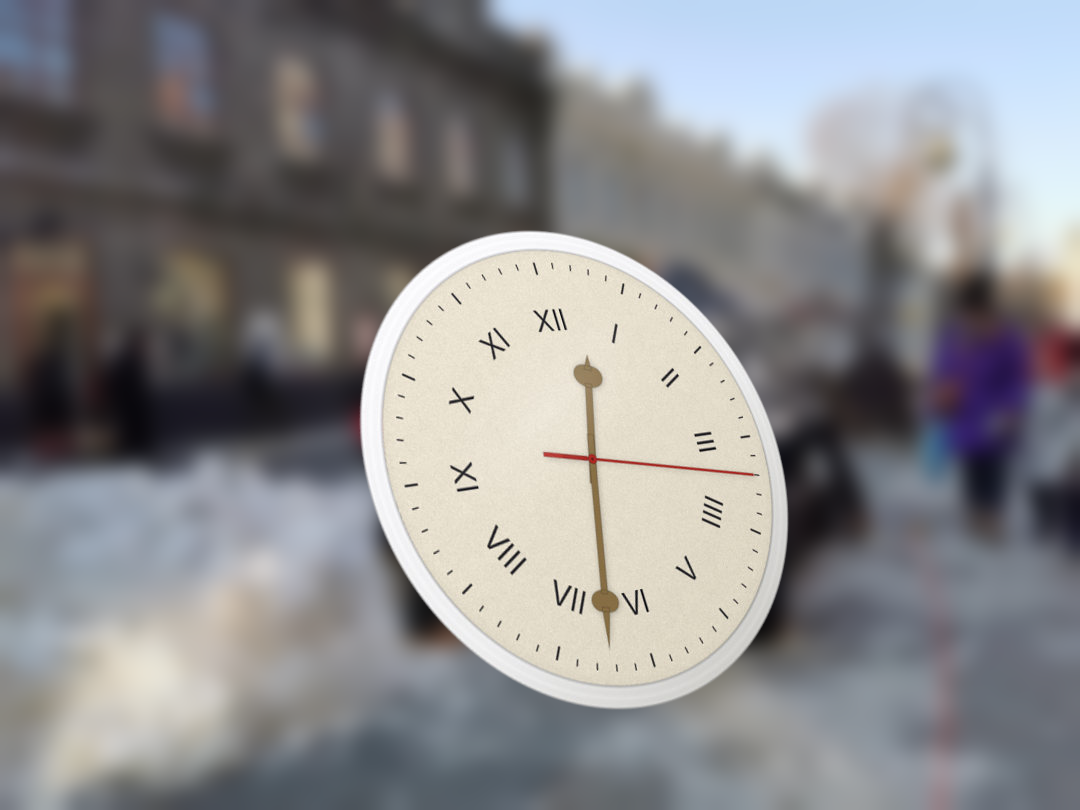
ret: 12:32:17
